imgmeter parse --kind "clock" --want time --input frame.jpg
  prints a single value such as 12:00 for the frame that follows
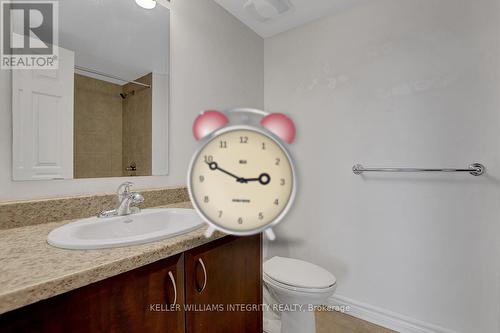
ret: 2:49
